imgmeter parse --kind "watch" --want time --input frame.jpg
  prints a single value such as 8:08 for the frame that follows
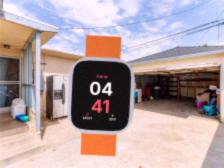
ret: 4:41
